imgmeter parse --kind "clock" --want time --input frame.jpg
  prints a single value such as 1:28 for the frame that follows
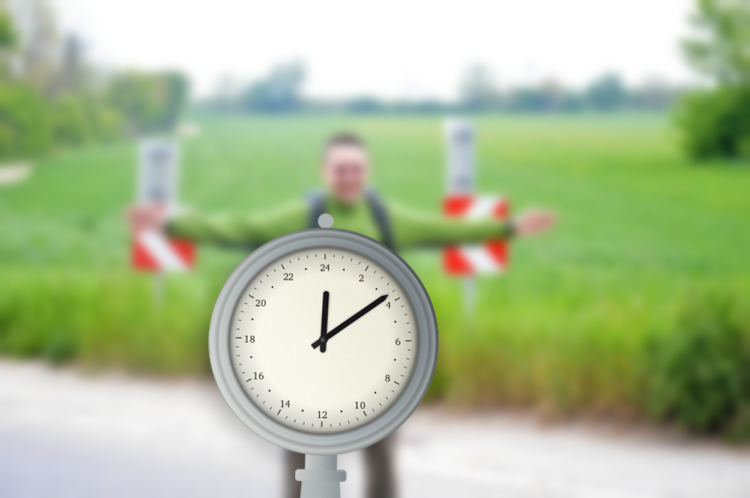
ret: 0:09
